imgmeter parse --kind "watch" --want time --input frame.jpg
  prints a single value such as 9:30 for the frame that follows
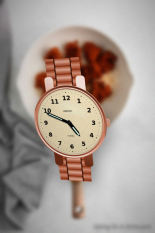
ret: 4:49
